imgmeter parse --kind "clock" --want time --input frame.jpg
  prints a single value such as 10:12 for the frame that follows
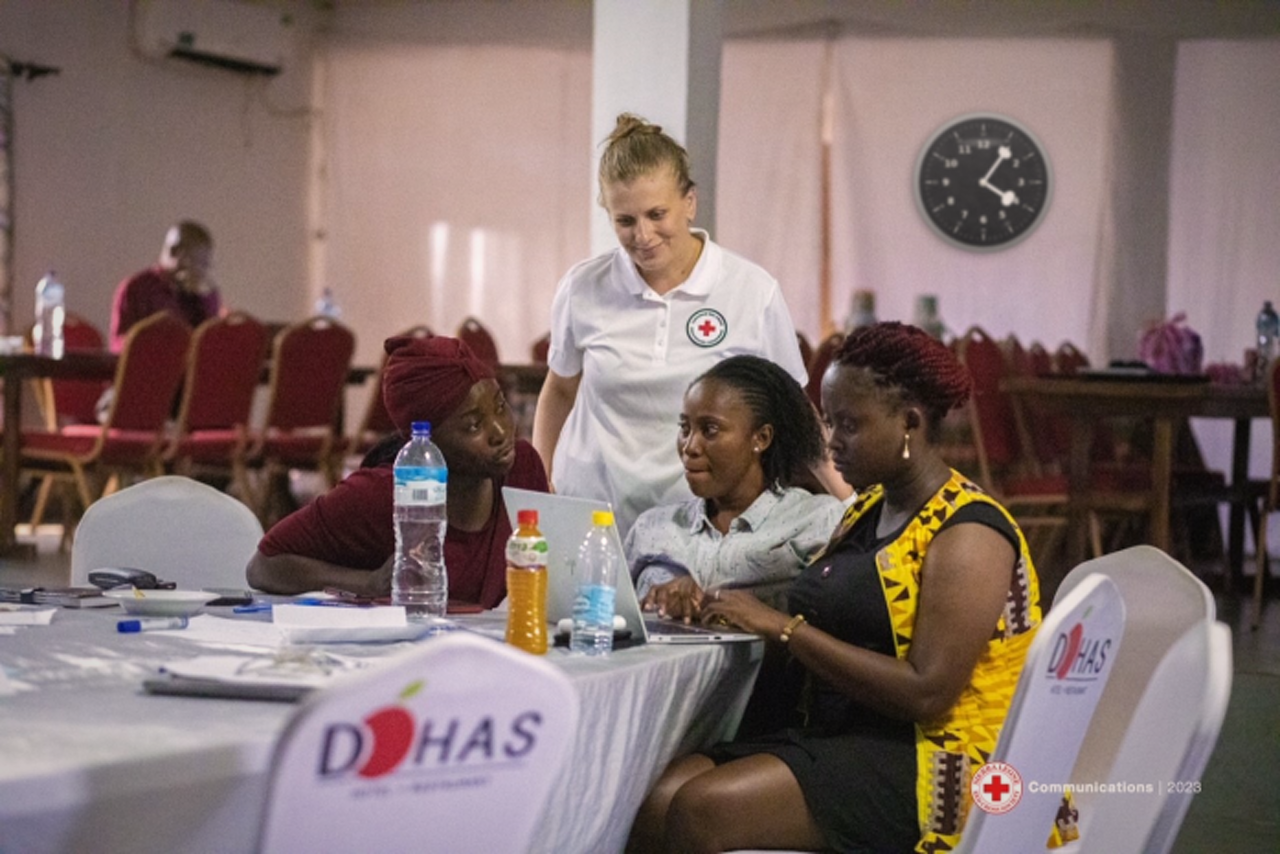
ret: 4:06
